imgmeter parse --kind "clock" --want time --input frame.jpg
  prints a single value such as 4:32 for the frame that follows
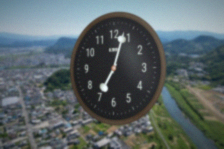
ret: 7:03
